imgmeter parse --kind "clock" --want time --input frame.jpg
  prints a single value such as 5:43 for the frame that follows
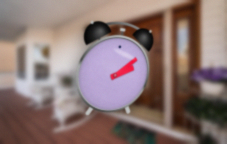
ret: 2:08
